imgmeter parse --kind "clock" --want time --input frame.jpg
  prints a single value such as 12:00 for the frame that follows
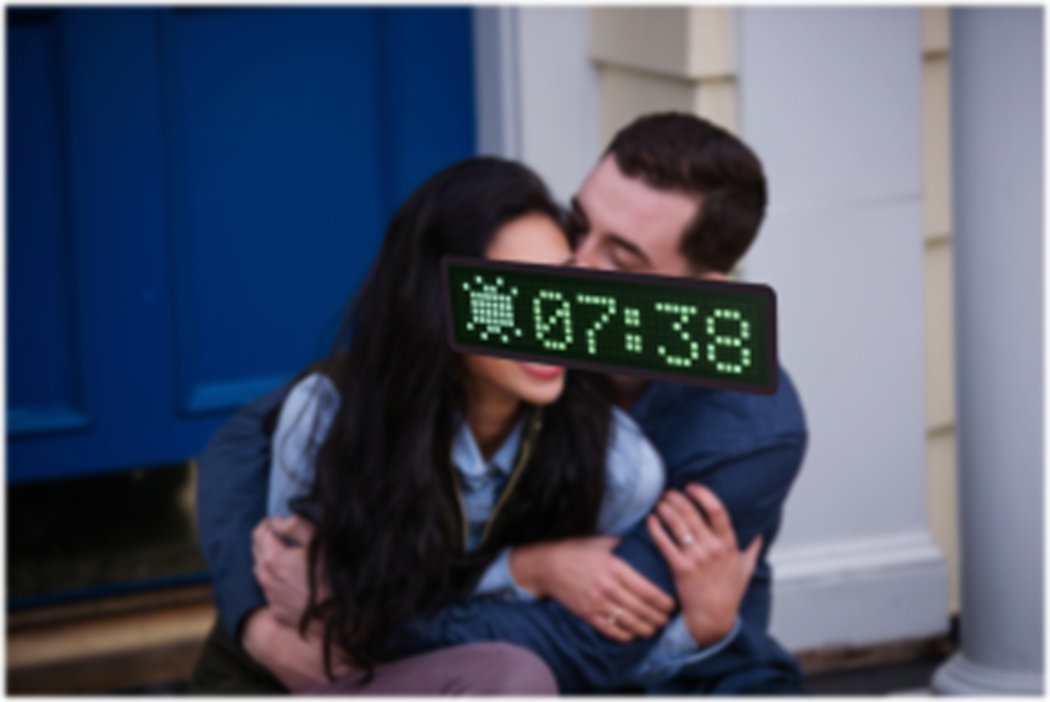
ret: 7:38
